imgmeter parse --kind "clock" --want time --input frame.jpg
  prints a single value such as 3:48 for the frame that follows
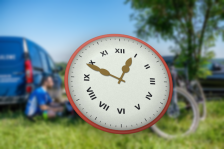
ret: 12:49
